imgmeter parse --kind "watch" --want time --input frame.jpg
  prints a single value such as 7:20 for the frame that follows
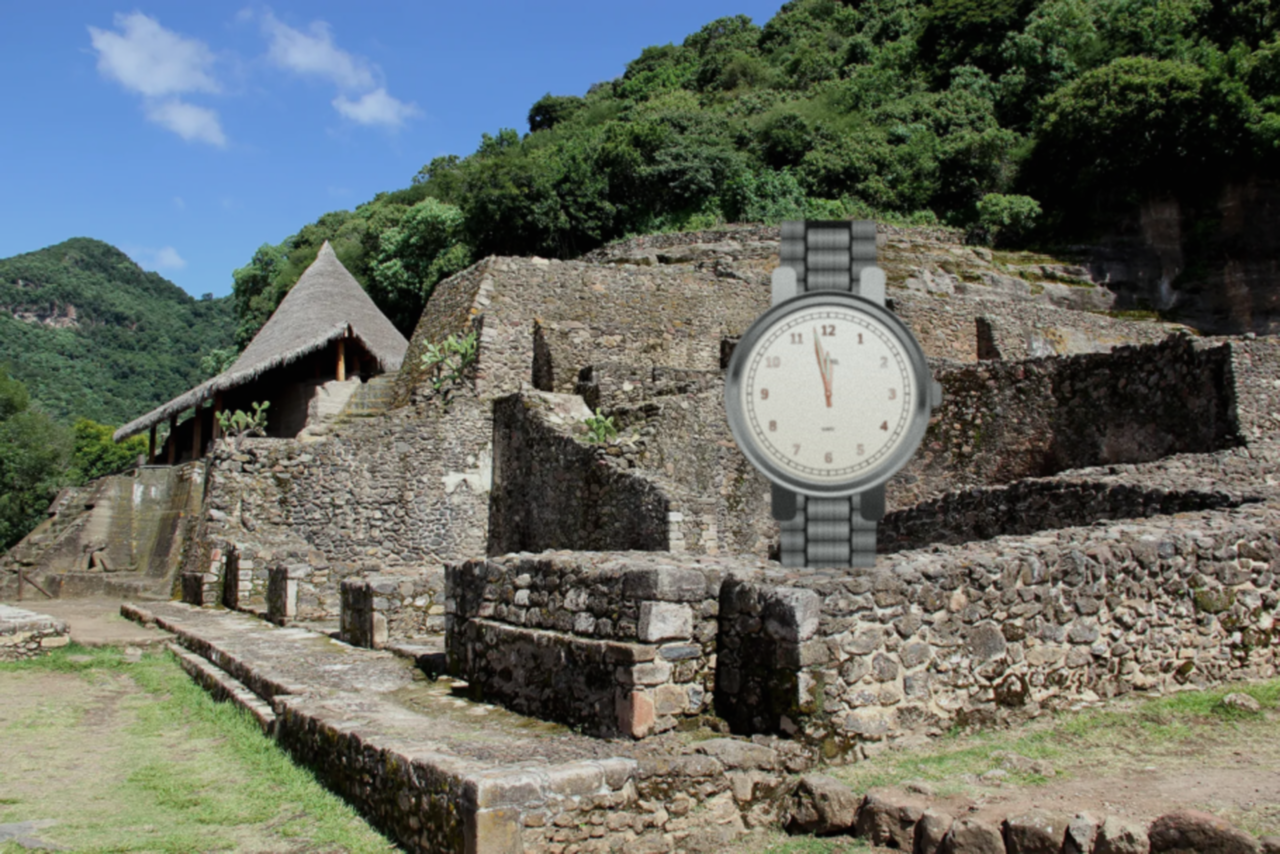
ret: 11:58
